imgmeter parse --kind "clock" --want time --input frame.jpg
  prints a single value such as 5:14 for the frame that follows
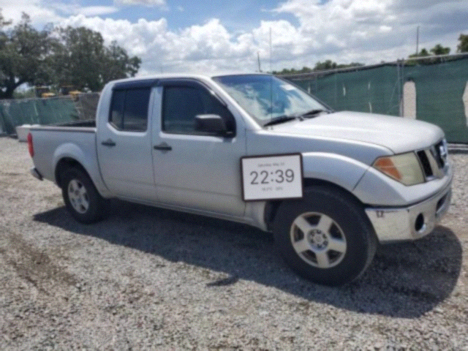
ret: 22:39
